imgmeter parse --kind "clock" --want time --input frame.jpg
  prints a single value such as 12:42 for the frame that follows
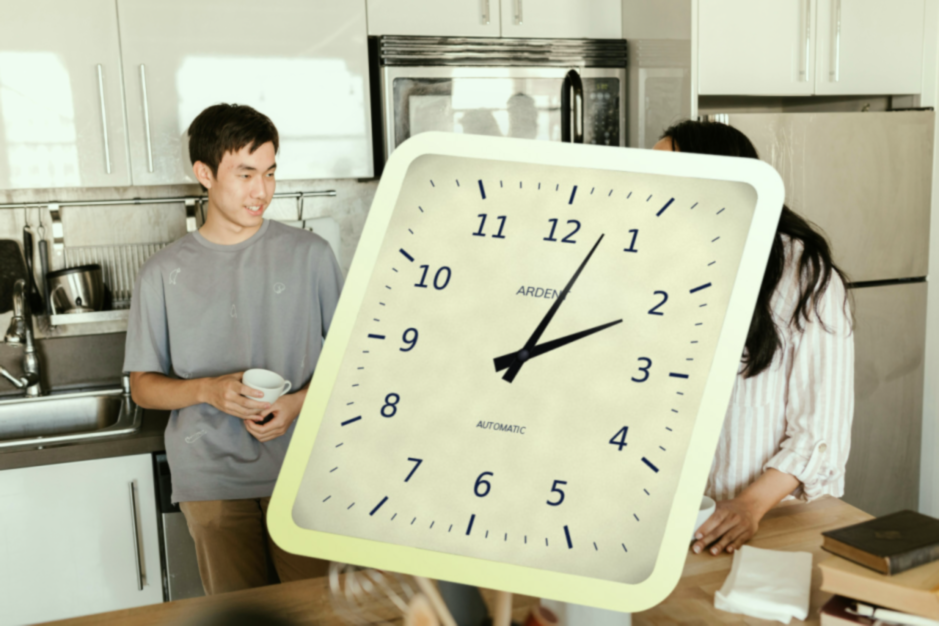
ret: 2:03
